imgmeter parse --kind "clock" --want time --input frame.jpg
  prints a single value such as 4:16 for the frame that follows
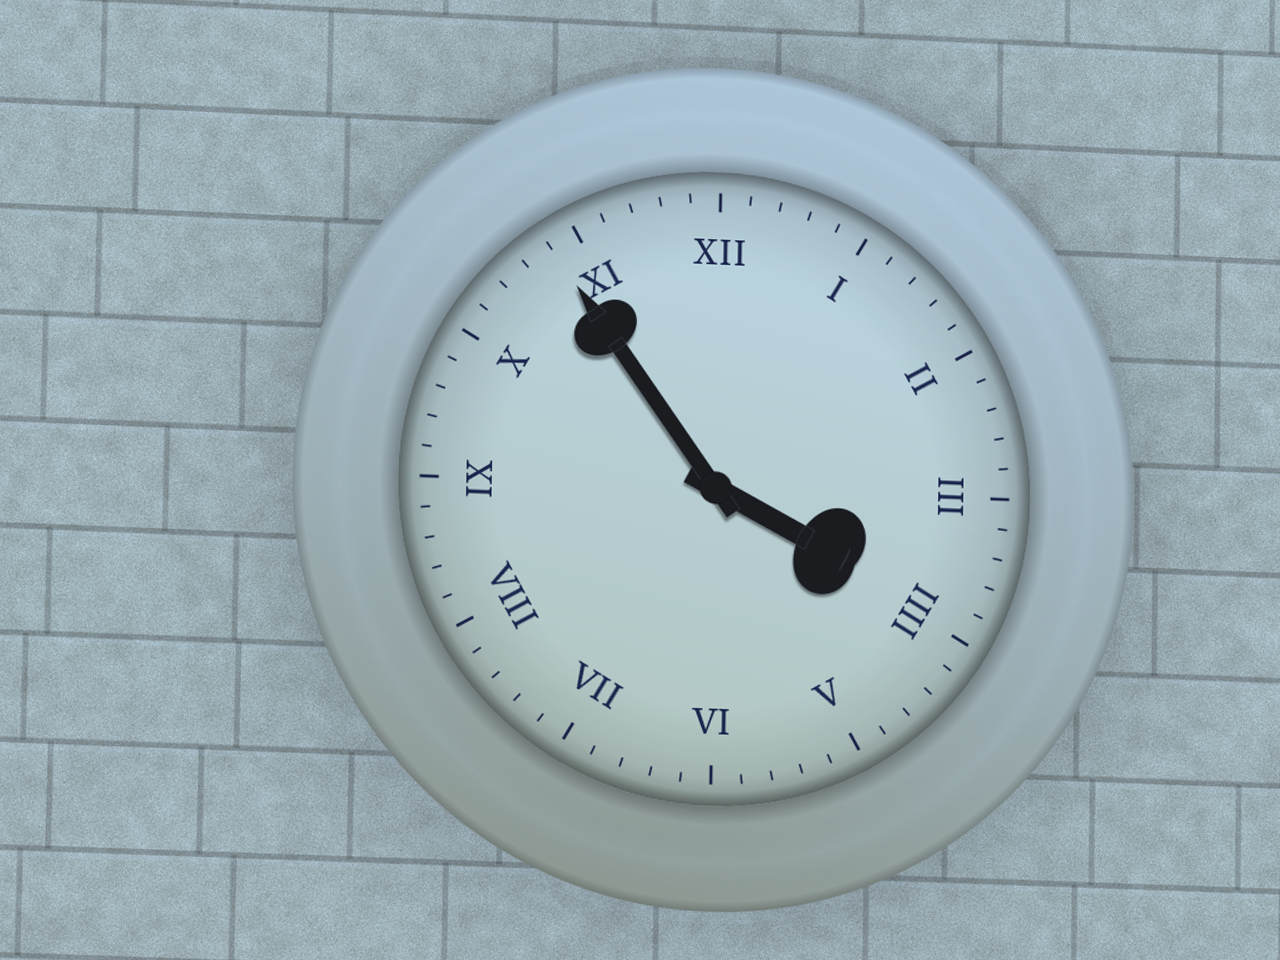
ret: 3:54
